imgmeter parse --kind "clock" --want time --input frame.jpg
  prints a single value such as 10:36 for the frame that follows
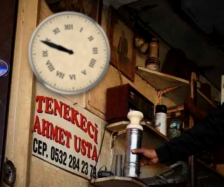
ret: 9:49
